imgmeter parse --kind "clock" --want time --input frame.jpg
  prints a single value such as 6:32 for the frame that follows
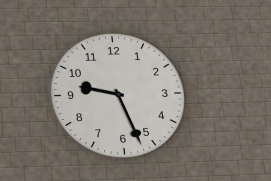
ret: 9:27
